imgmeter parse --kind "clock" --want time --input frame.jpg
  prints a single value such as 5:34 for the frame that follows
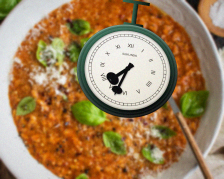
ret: 7:33
